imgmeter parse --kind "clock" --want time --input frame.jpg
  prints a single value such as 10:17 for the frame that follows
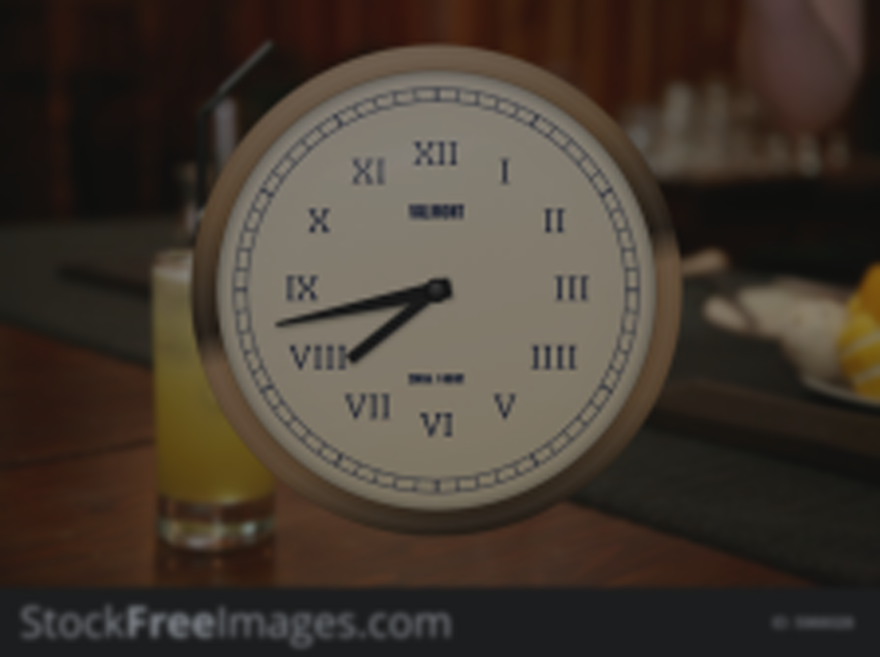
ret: 7:43
